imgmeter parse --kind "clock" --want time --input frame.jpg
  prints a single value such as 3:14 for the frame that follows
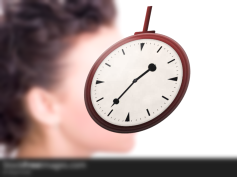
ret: 1:36
